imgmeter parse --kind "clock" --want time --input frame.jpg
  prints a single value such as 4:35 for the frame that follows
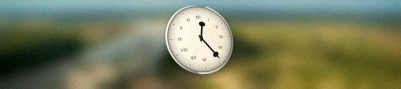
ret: 12:24
